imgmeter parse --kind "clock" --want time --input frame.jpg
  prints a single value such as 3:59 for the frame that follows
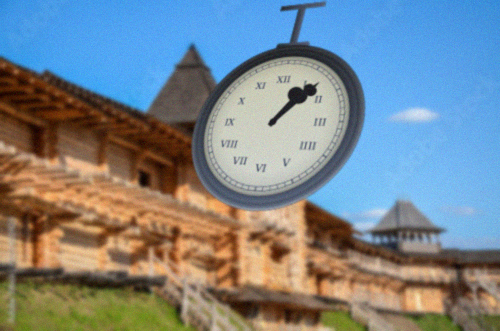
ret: 1:07
